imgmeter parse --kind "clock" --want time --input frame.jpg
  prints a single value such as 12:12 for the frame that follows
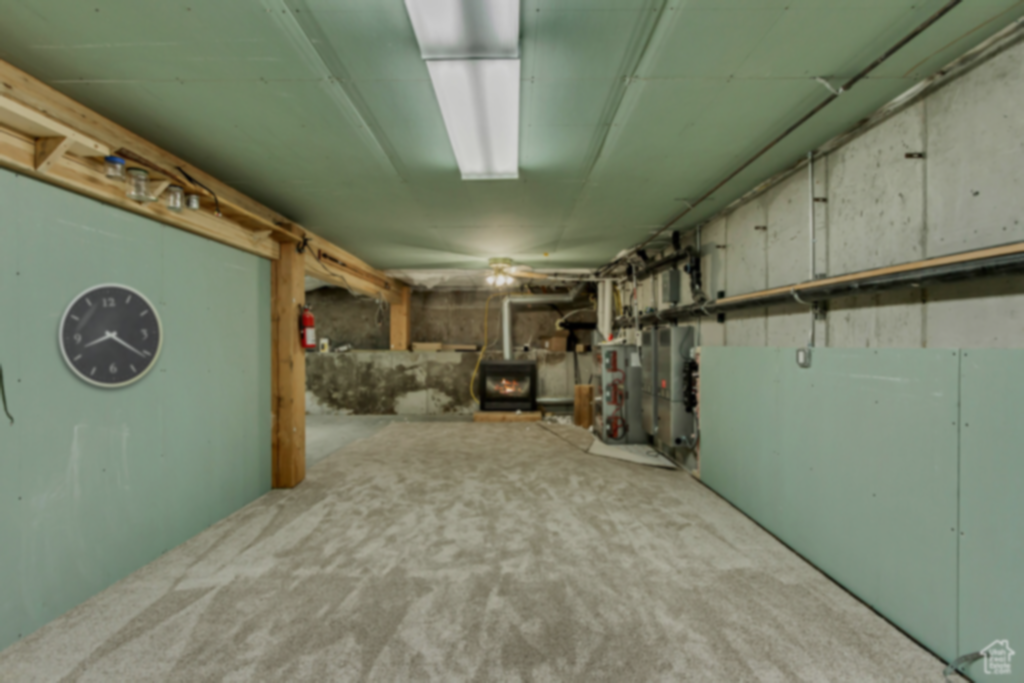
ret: 8:21
